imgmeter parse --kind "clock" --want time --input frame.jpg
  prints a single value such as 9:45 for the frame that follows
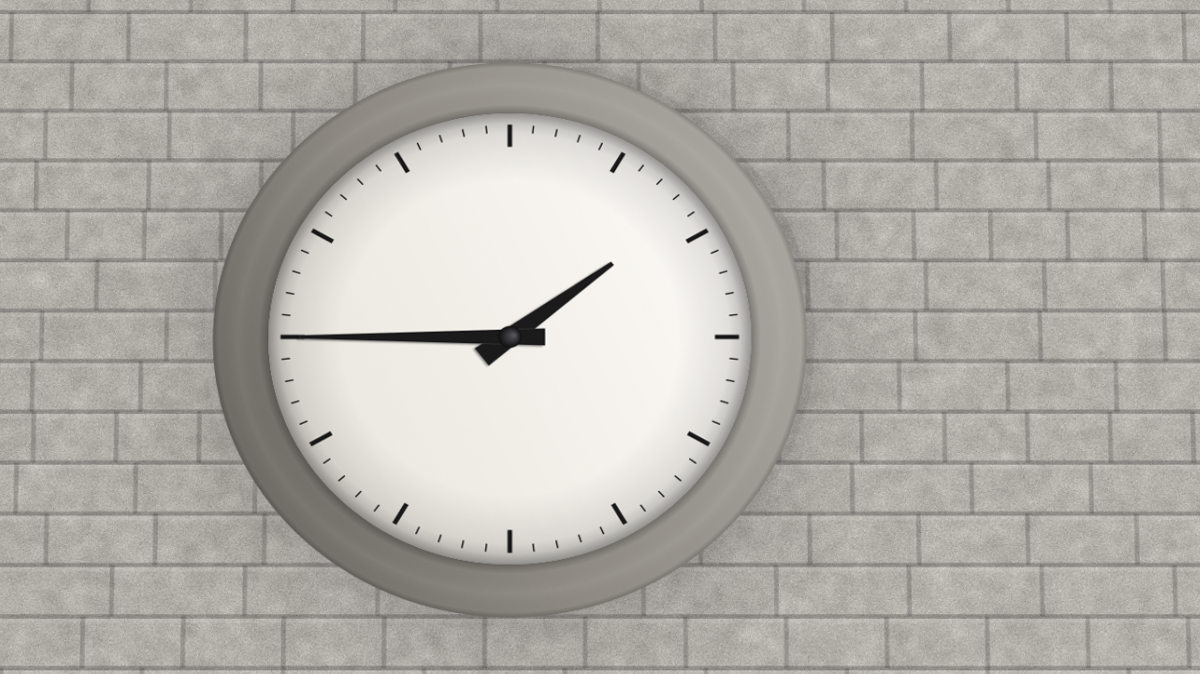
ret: 1:45
